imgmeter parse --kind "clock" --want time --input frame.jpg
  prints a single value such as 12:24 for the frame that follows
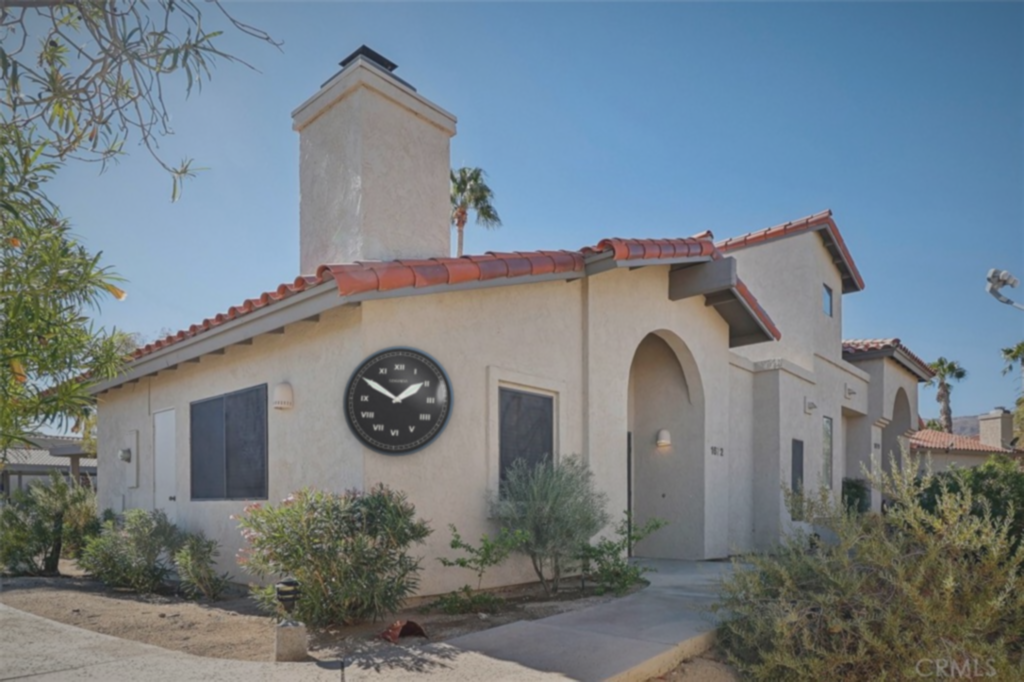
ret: 1:50
